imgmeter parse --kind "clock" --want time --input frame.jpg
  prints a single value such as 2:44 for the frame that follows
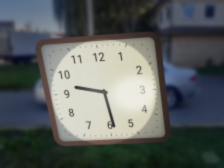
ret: 9:29
